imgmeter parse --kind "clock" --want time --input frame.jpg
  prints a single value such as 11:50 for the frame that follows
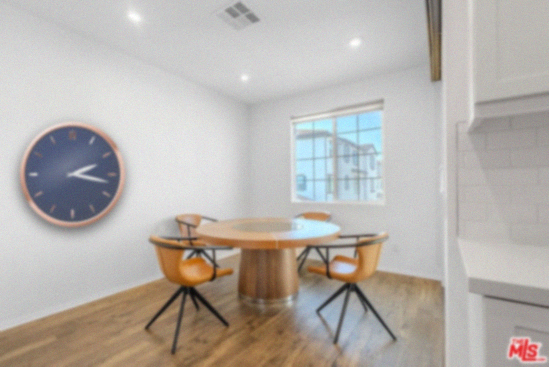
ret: 2:17
